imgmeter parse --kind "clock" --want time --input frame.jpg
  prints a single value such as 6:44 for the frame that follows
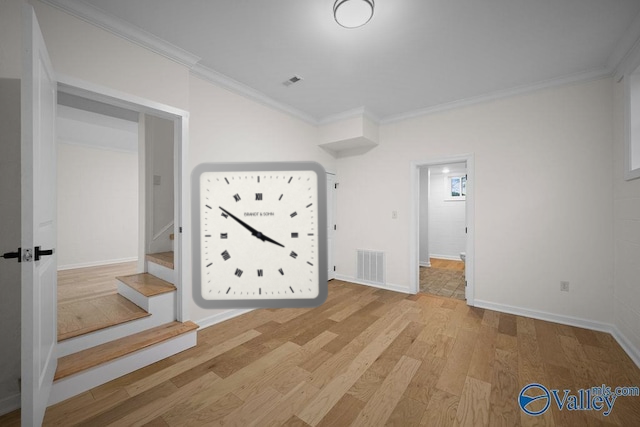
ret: 3:51
